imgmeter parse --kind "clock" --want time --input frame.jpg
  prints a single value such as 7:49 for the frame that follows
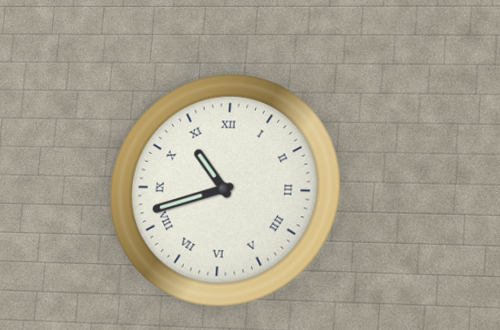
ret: 10:42
